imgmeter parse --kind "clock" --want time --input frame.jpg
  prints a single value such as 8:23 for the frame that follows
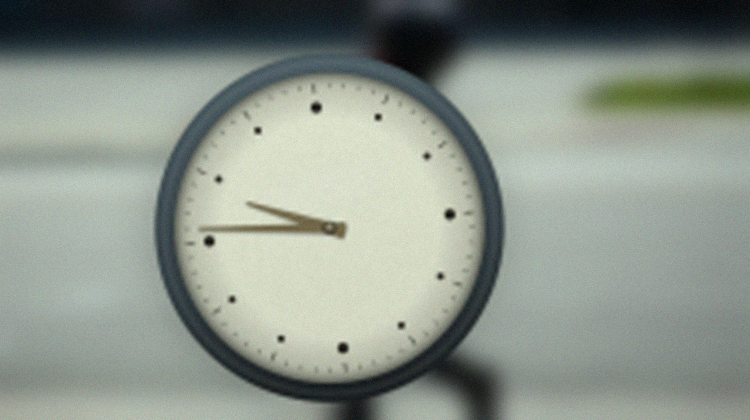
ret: 9:46
